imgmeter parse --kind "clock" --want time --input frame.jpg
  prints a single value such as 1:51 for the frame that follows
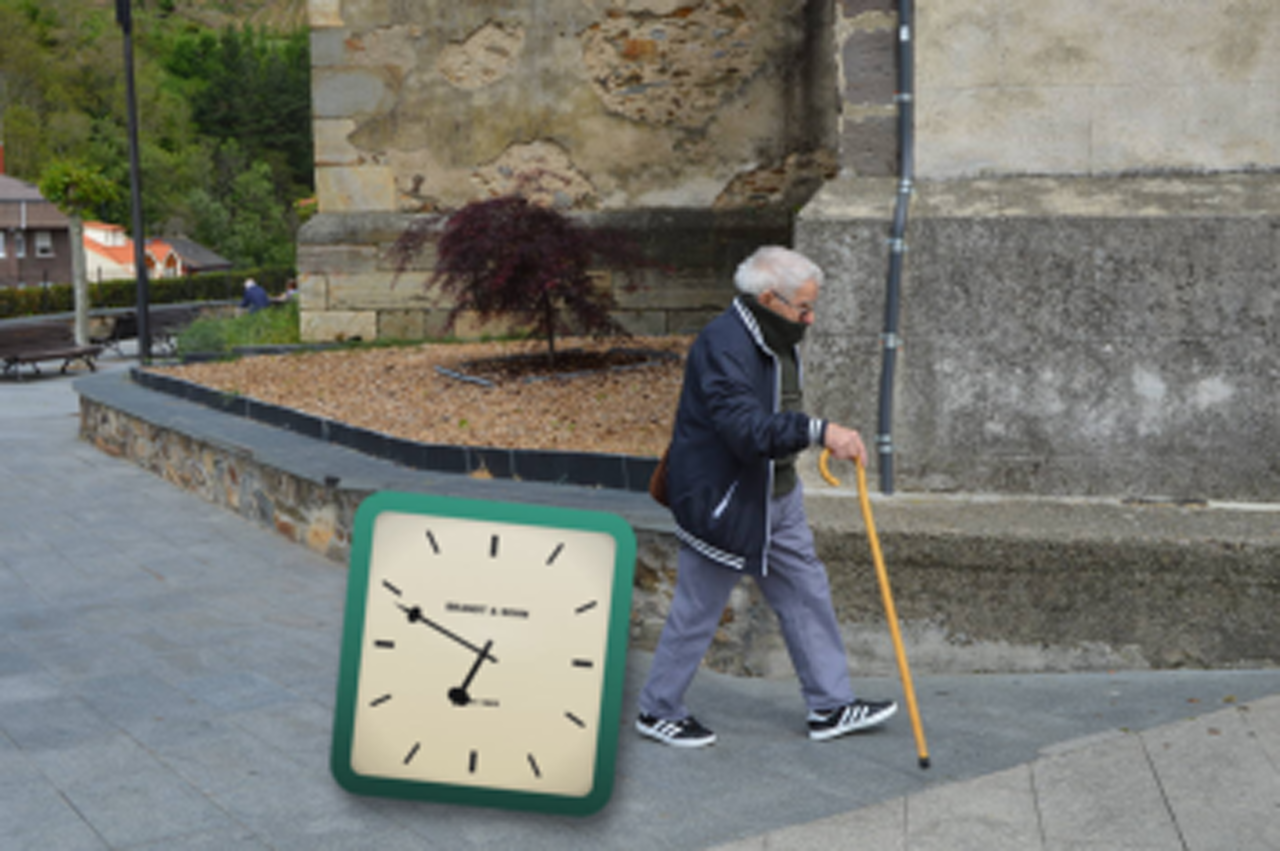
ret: 6:49
